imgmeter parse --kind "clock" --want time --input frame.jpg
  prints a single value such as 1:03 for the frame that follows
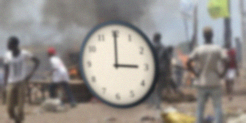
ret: 3:00
